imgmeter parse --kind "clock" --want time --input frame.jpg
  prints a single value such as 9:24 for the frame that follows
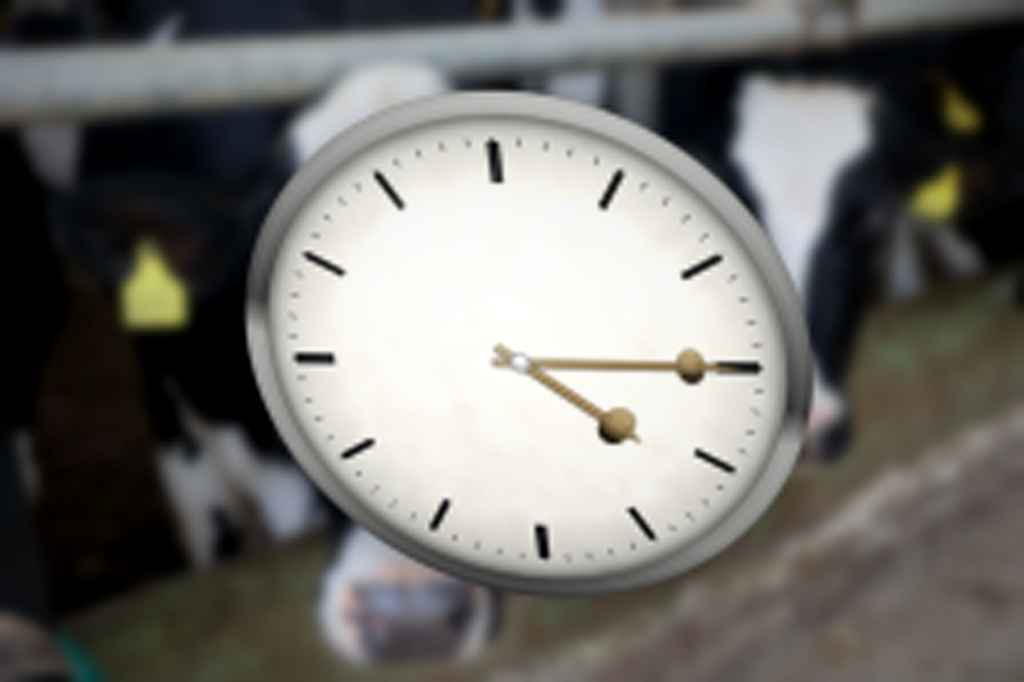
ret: 4:15
